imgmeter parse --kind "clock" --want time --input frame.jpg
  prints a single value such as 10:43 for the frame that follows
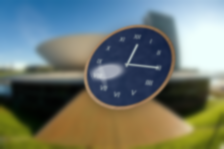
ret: 12:15
